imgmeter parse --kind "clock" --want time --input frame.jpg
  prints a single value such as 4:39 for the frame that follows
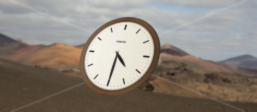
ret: 4:30
